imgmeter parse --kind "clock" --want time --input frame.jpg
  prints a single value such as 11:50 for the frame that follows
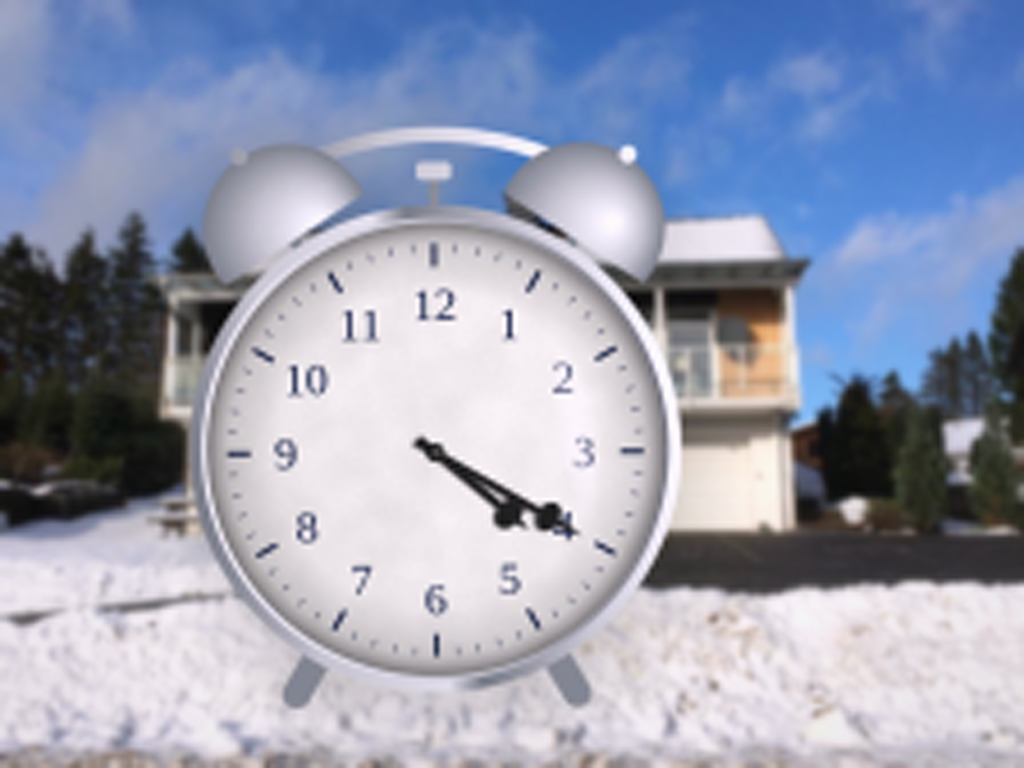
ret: 4:20
